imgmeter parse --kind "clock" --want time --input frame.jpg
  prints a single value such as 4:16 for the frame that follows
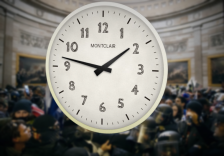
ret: 1:47
